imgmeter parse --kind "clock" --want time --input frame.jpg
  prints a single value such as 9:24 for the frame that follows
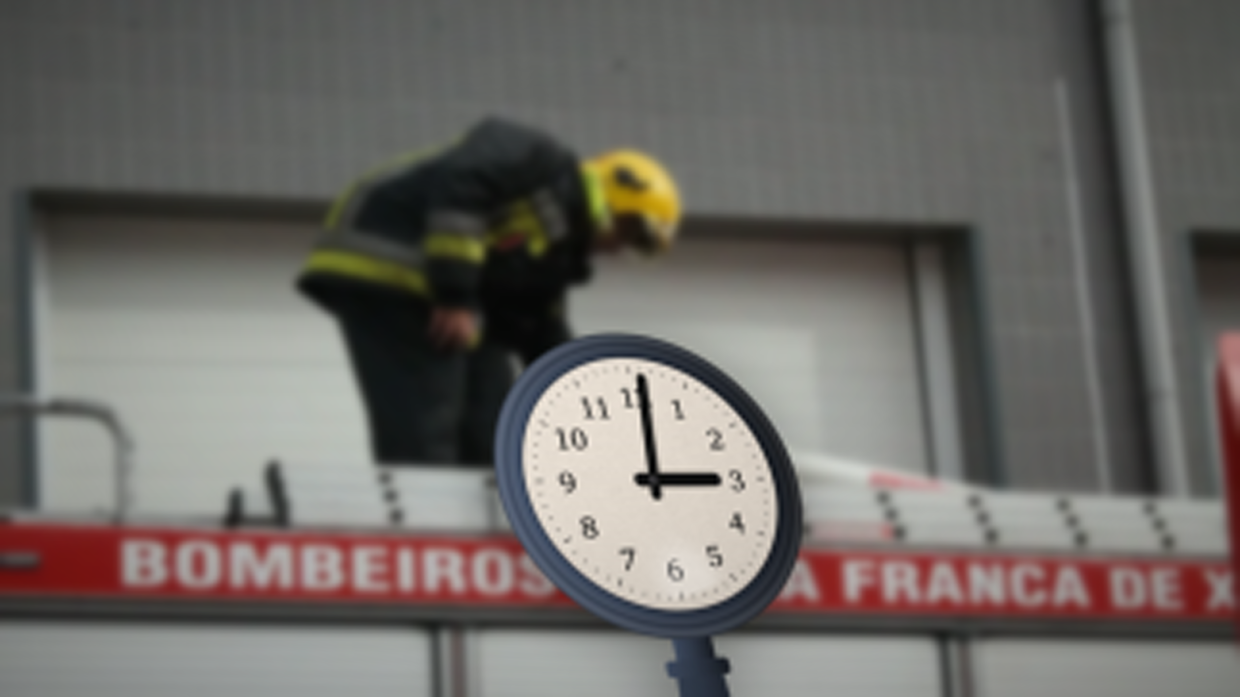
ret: 3:01
